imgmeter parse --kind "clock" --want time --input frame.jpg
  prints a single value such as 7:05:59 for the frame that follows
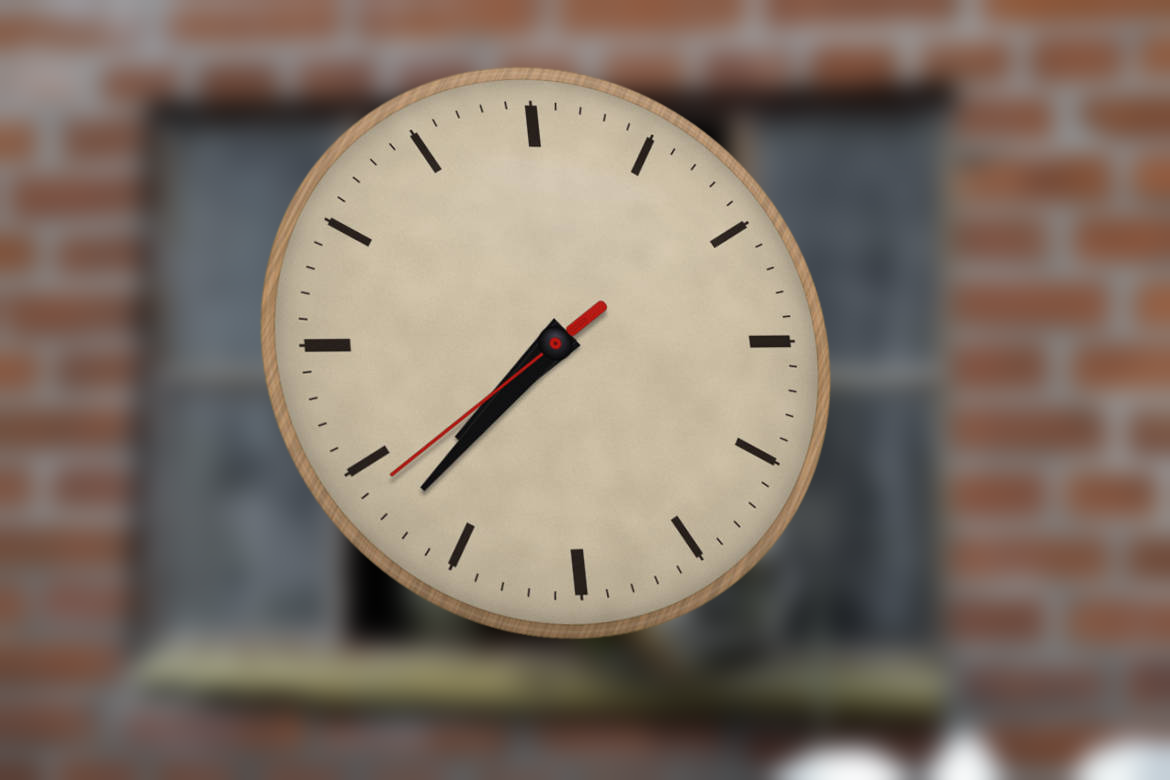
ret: 7:37:39
